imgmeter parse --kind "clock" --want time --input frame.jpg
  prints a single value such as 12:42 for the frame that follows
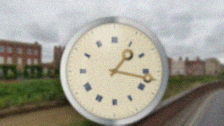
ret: 1:17
